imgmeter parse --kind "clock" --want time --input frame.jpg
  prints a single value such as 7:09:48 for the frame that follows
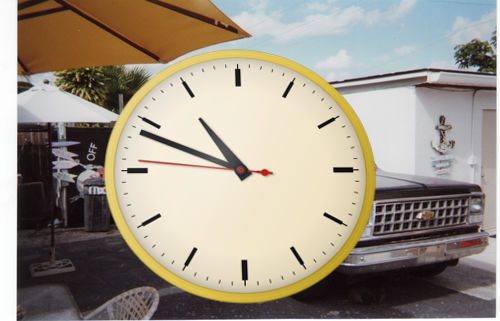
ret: 10:48:46
